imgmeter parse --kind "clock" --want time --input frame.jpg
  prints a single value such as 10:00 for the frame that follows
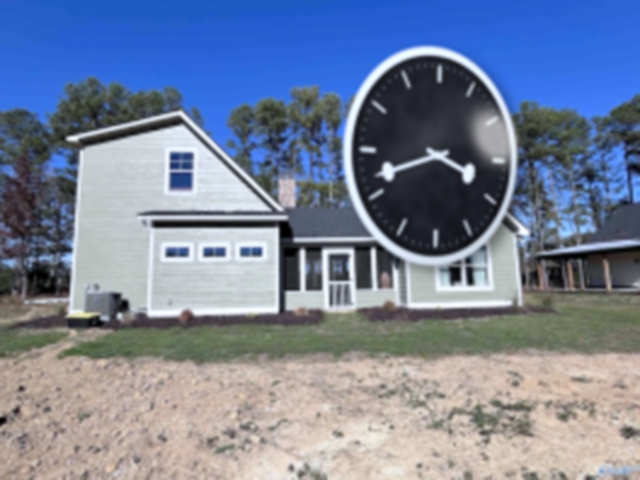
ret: 3:42
